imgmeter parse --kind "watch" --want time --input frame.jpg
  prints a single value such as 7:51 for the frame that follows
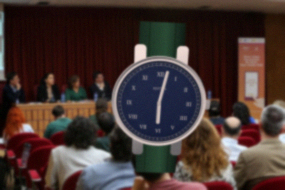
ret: 6:02
